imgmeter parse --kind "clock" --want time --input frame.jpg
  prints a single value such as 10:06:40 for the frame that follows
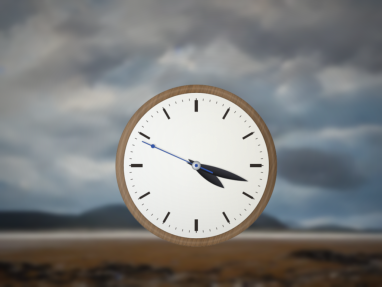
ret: 4:17:49
